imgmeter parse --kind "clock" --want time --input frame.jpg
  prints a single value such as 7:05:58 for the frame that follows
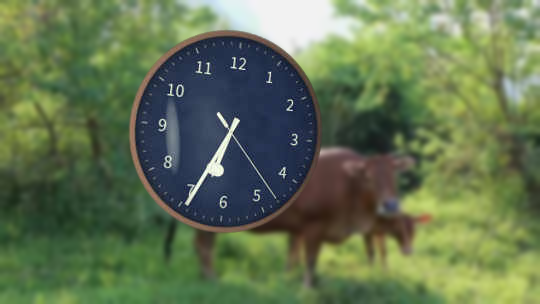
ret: 6:34:23
